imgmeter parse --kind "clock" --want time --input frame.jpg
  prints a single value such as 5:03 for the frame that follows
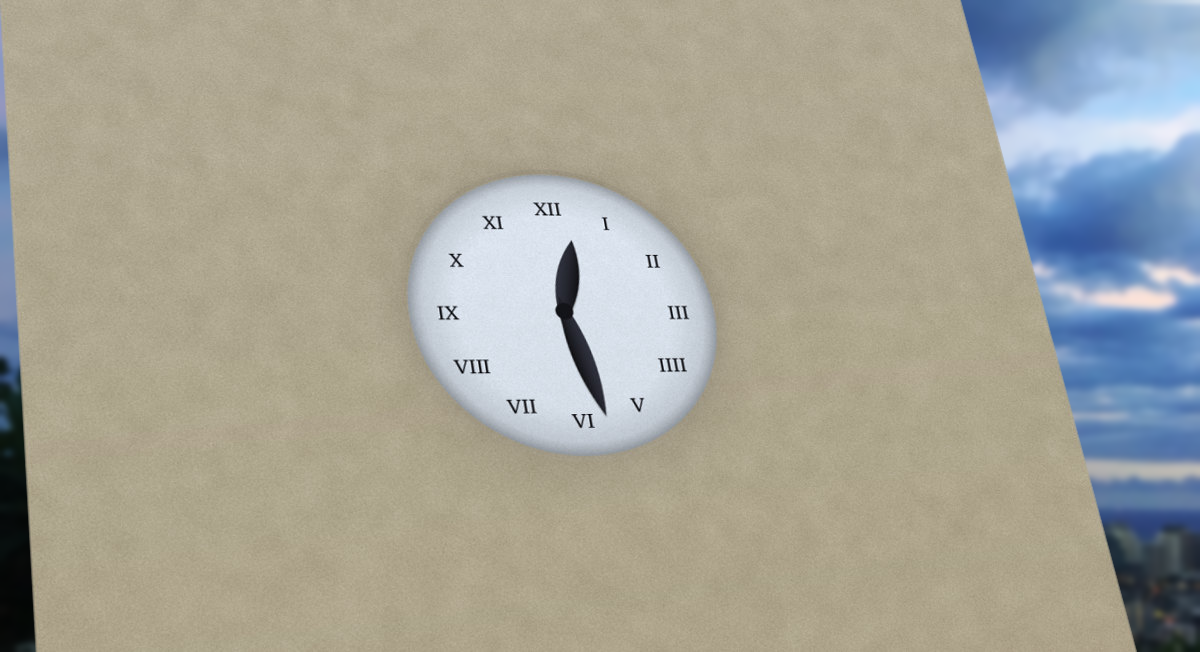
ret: 12:28
